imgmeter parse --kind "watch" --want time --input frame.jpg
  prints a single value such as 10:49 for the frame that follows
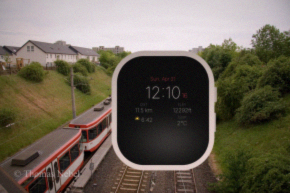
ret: 12:10
